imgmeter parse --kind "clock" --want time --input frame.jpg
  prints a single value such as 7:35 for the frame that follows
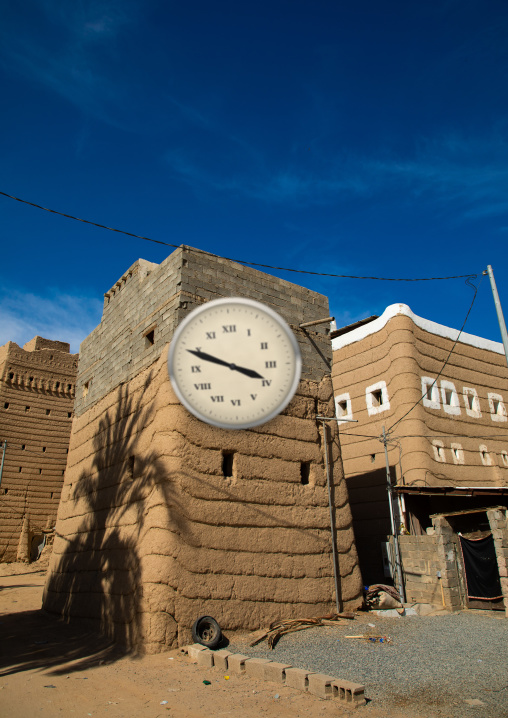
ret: 3:49
